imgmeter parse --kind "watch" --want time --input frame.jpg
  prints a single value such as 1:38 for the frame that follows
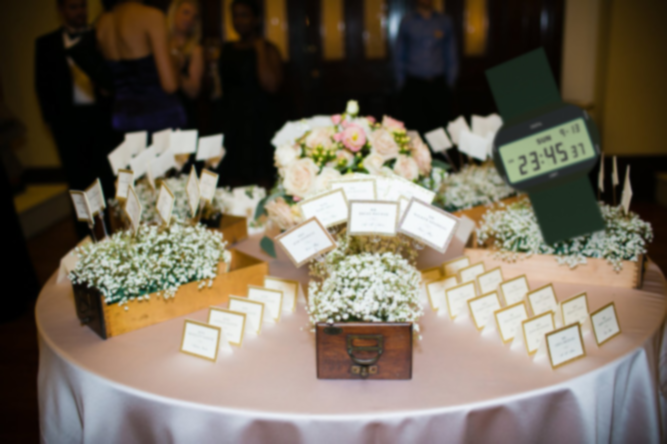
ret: 23:45
